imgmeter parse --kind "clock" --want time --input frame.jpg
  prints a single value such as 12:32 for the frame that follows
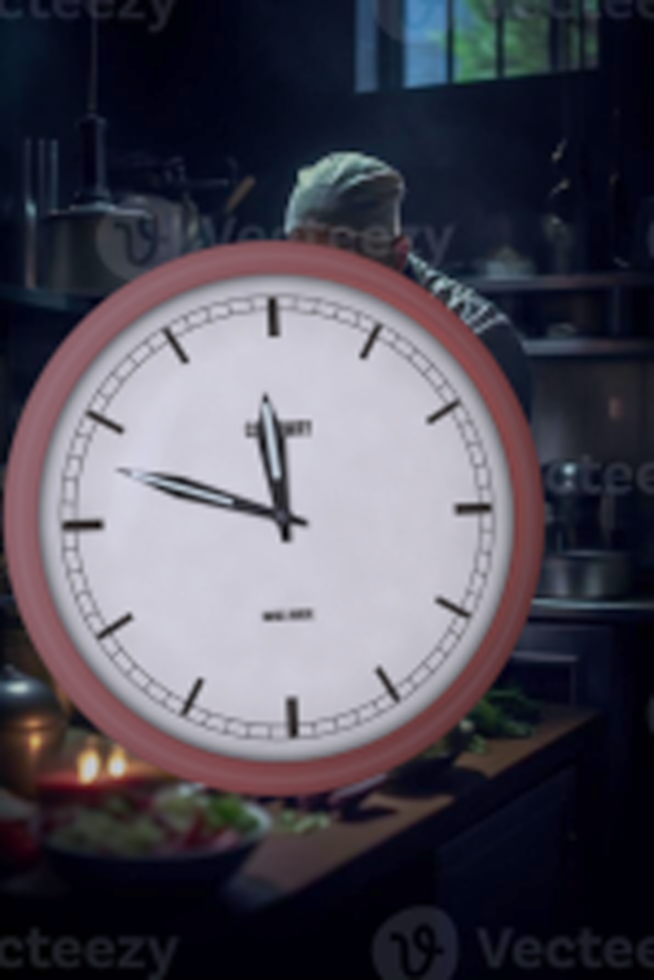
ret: 11:48
